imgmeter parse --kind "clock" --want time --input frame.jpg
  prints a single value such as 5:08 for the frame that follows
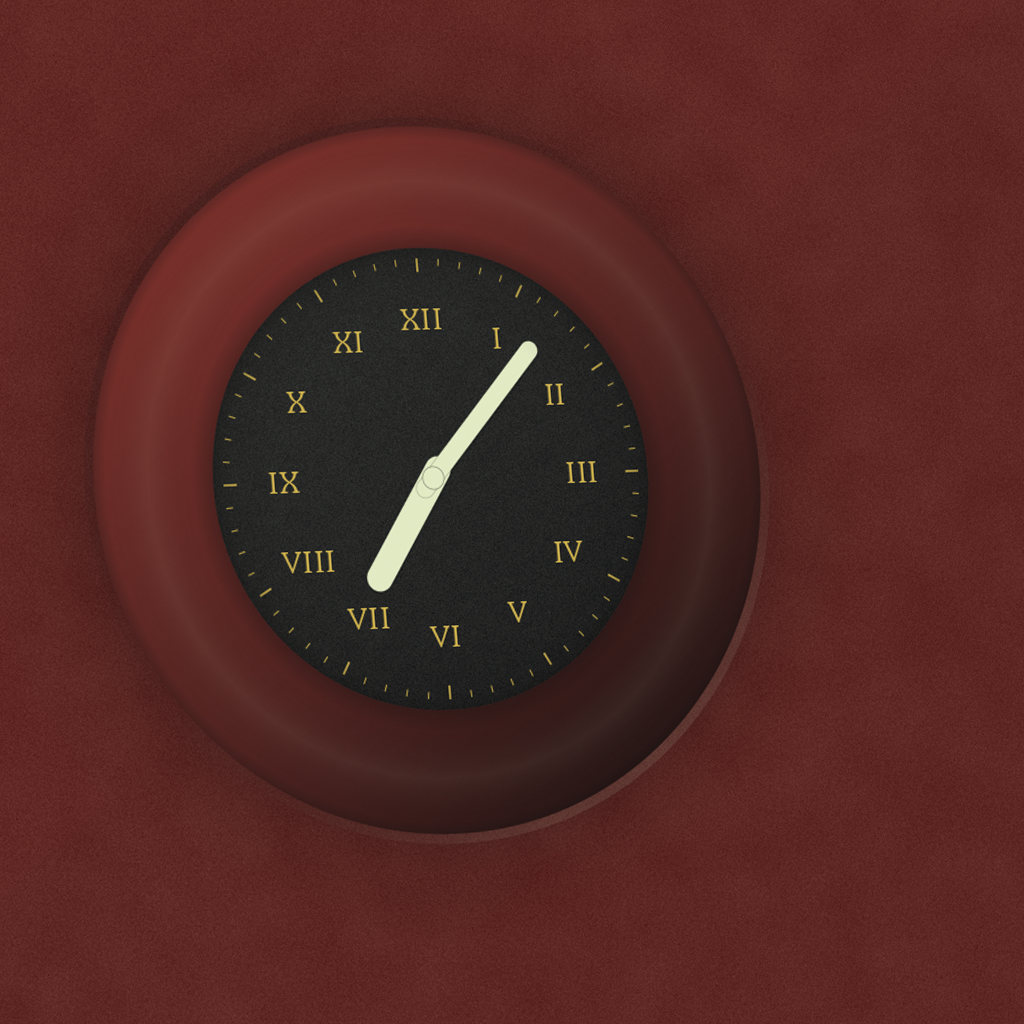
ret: 7:07
